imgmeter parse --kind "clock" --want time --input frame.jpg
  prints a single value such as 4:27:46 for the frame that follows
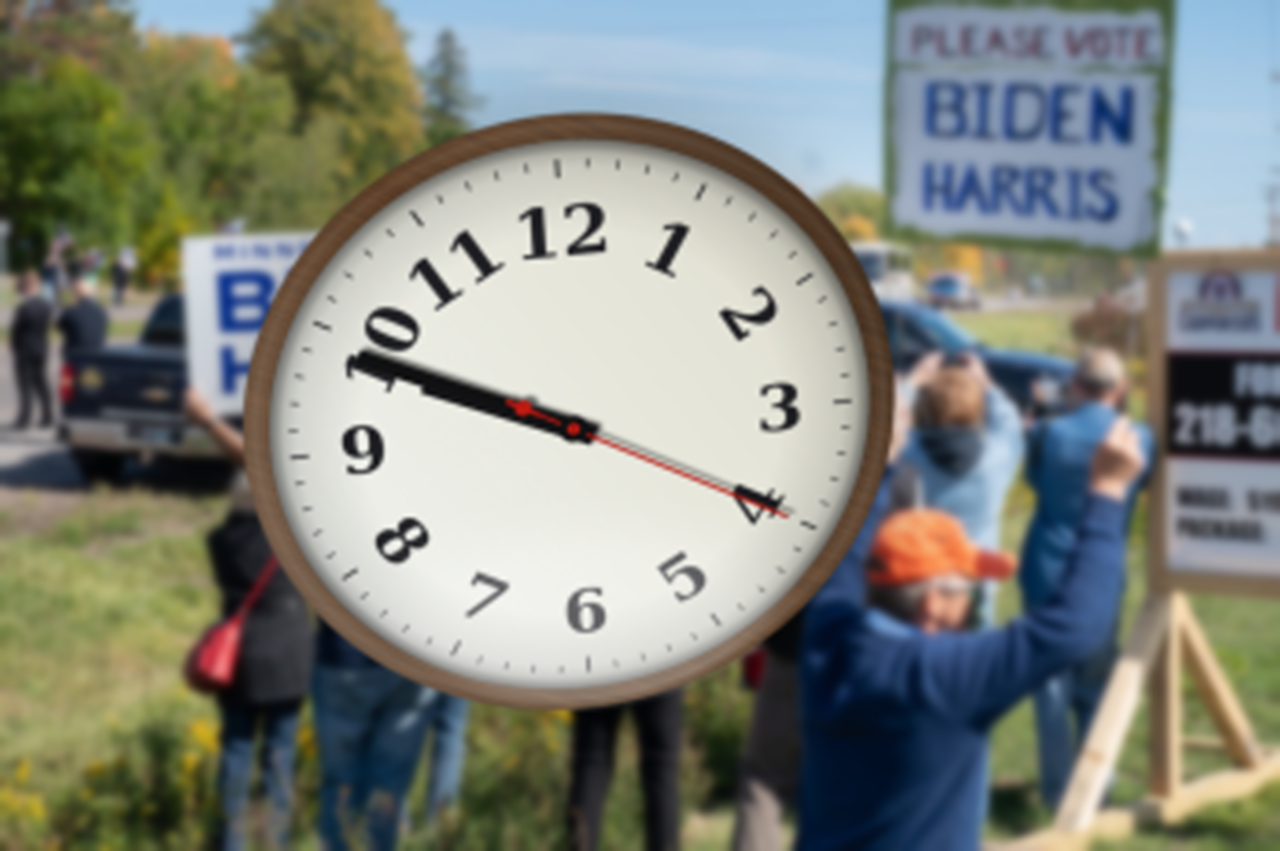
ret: 9:49:20
